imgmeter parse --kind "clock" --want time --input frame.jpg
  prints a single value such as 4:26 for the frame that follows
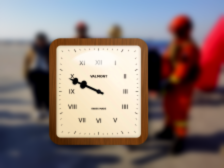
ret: 9:49
